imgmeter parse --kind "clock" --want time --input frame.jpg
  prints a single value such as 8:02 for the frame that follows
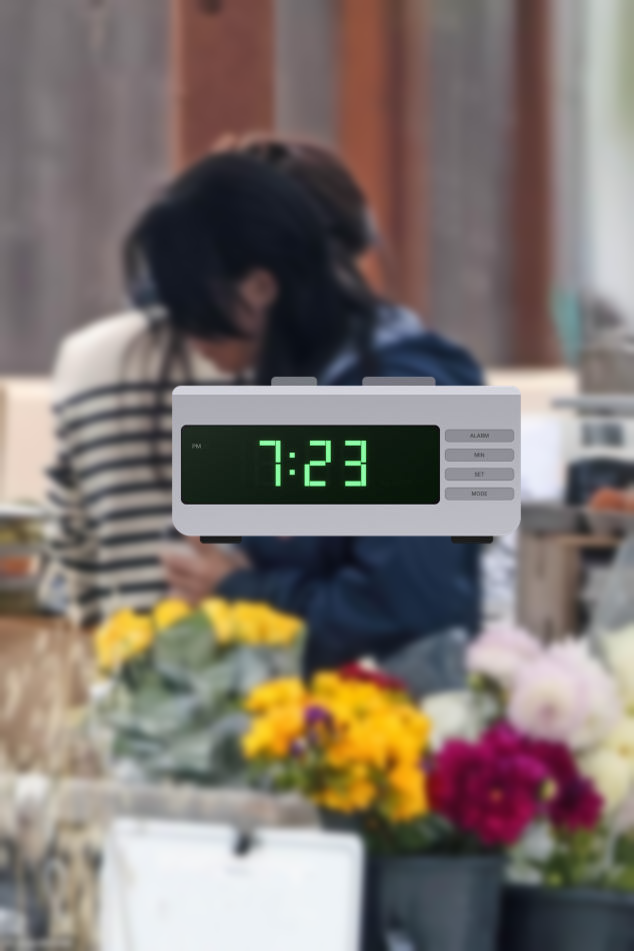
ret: 7:23
